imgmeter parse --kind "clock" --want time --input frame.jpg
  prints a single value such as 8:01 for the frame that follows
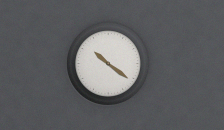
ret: 10:21
